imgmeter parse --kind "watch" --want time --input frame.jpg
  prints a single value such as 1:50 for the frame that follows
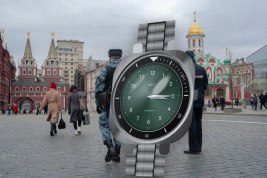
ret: 3:15
